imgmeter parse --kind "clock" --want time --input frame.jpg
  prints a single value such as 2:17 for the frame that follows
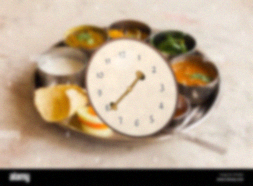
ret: 1:39
